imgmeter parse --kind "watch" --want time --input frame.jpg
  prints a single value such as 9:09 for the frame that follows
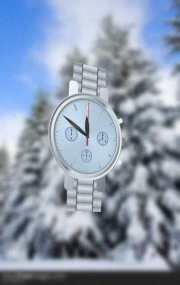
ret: 11:50
